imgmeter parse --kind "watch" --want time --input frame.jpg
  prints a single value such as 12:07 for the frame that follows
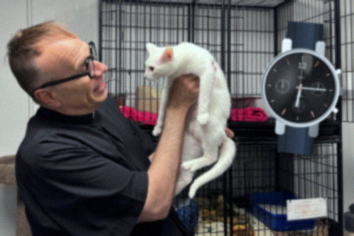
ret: 6:15
